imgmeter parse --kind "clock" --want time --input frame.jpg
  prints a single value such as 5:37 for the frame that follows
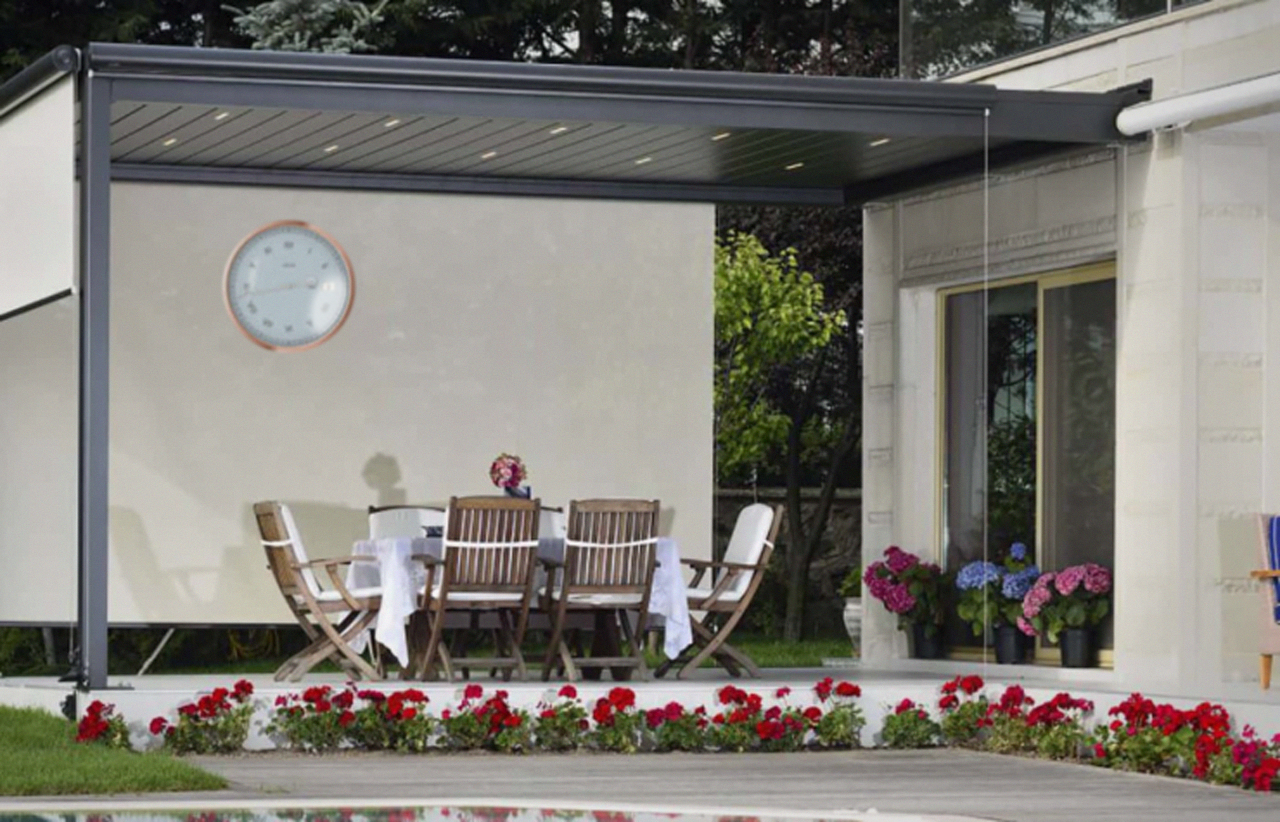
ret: 2:43
